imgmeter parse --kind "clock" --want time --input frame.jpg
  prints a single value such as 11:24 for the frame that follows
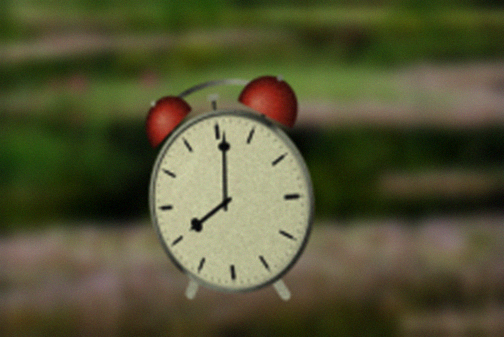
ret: 8:01
